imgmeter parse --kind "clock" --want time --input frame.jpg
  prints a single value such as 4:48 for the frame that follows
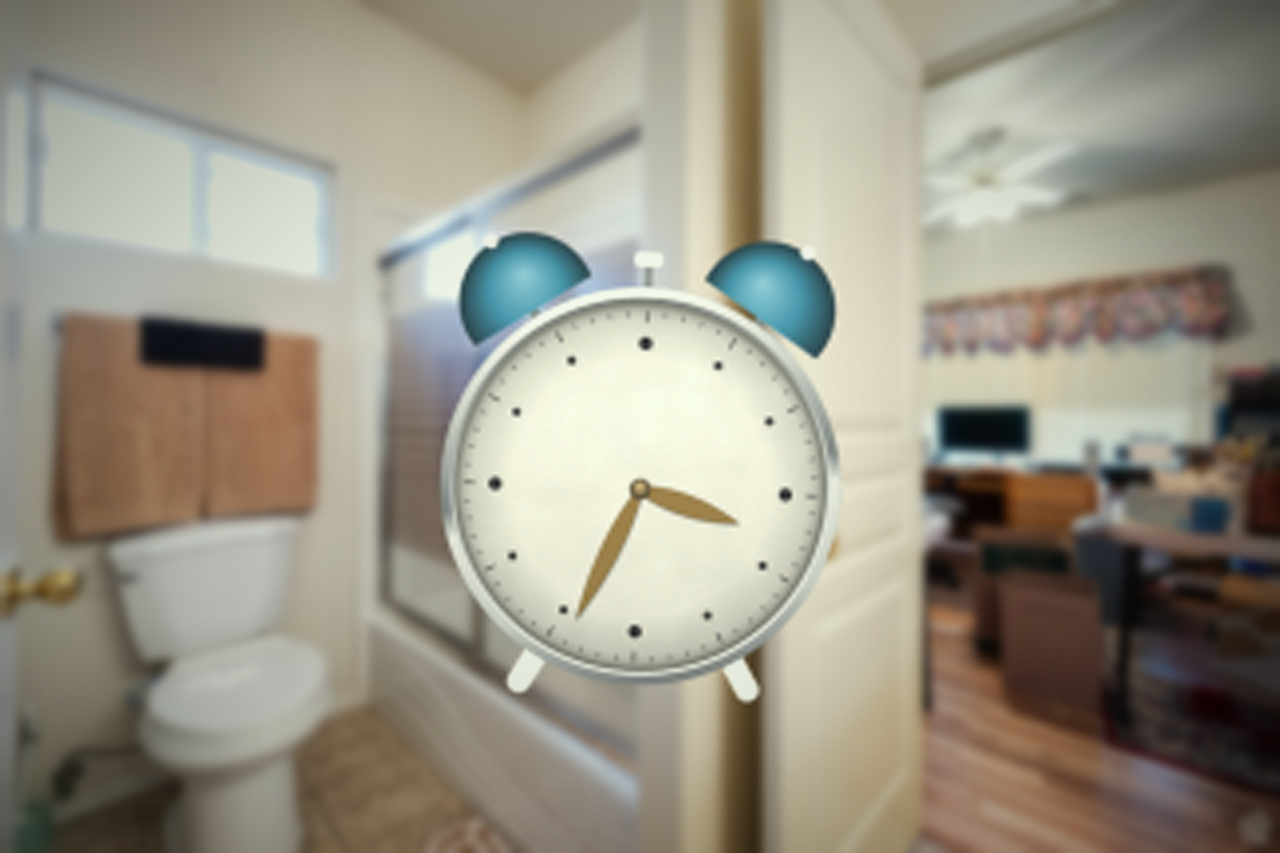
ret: 3:34
